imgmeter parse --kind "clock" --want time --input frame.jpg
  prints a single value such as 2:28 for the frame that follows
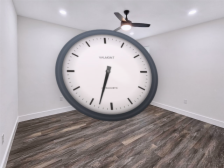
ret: 6:33
